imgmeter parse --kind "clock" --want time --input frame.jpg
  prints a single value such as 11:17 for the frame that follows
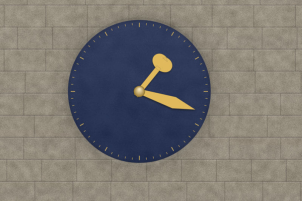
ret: 1:18
